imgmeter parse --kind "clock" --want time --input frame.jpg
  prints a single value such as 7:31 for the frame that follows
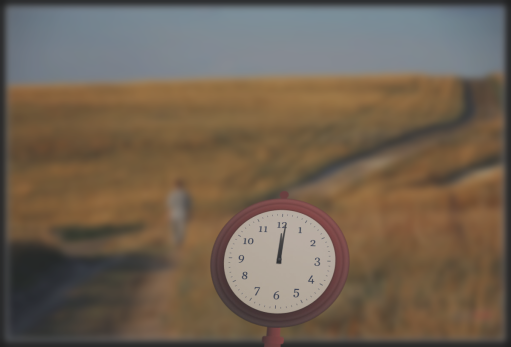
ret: 12:01
